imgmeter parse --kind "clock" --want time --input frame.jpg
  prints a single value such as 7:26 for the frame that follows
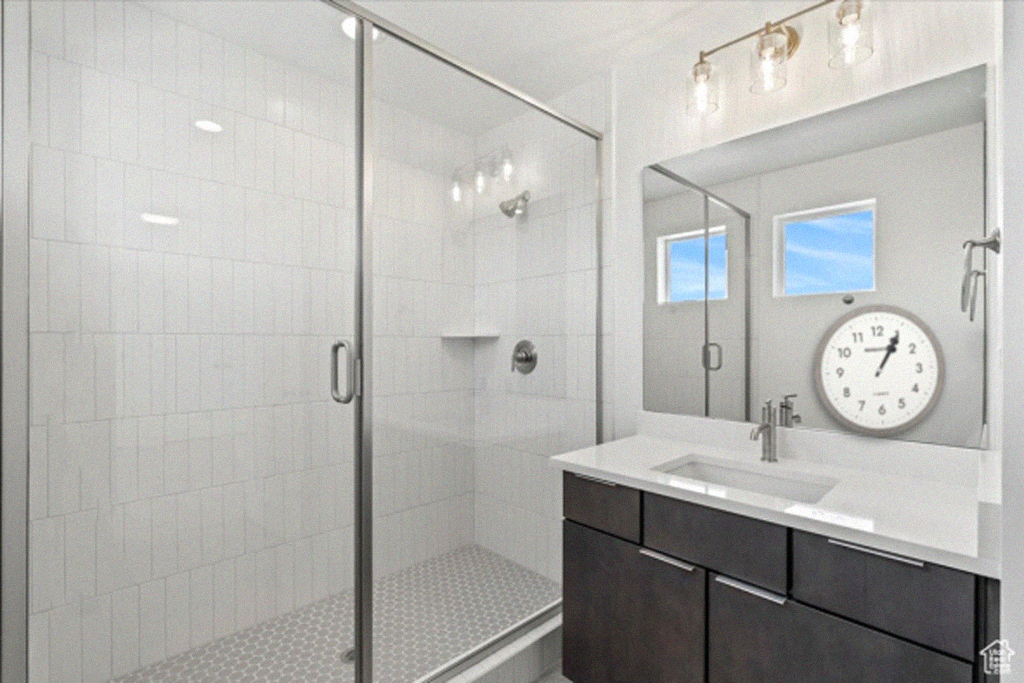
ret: 1:05
